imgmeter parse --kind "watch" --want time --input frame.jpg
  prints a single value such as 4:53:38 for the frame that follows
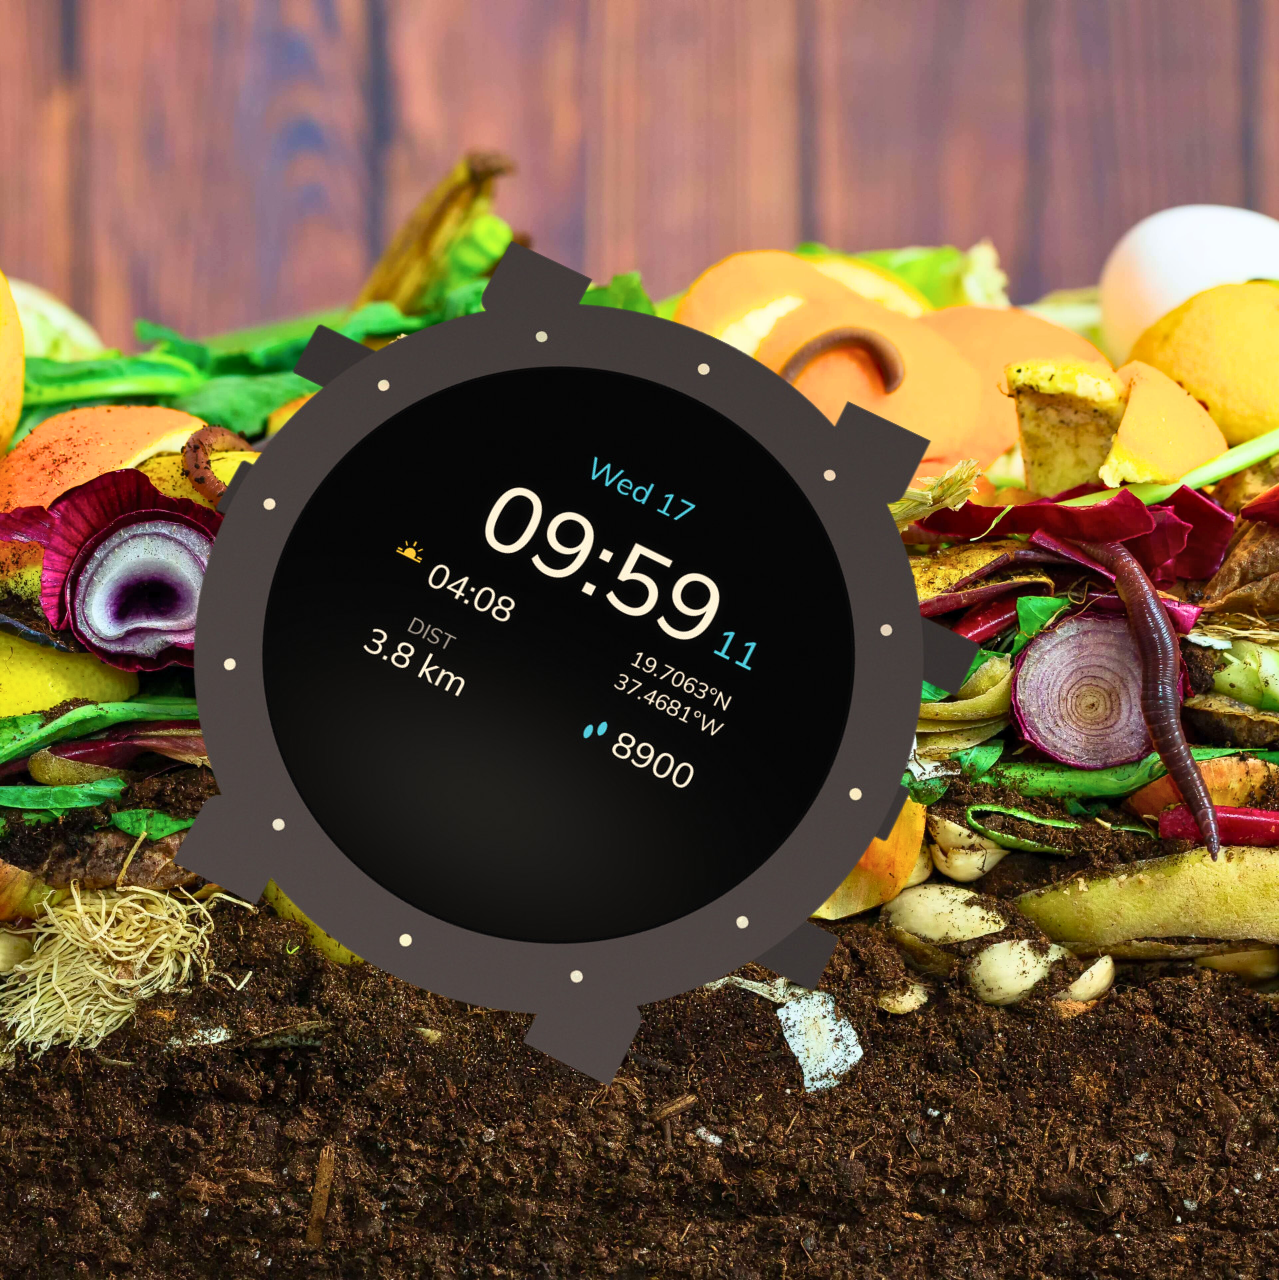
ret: 9:59:11
